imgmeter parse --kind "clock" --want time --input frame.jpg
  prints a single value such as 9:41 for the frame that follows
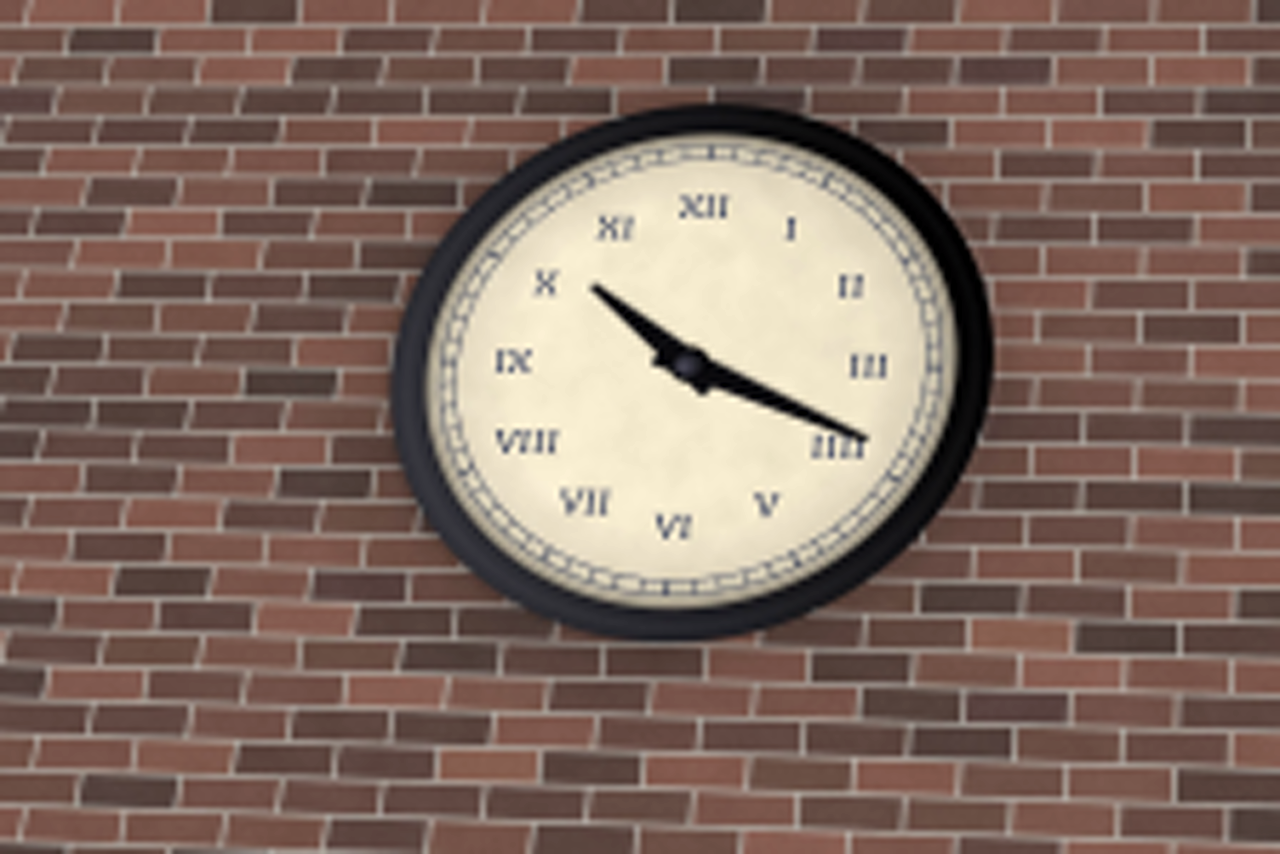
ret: 10:19
